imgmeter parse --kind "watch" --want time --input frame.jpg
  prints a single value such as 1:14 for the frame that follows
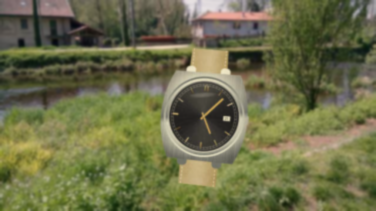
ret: 5:07
